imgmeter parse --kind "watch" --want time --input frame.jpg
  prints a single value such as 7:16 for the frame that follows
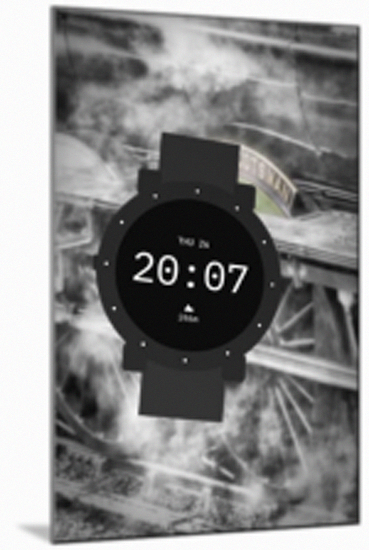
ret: 20:07
